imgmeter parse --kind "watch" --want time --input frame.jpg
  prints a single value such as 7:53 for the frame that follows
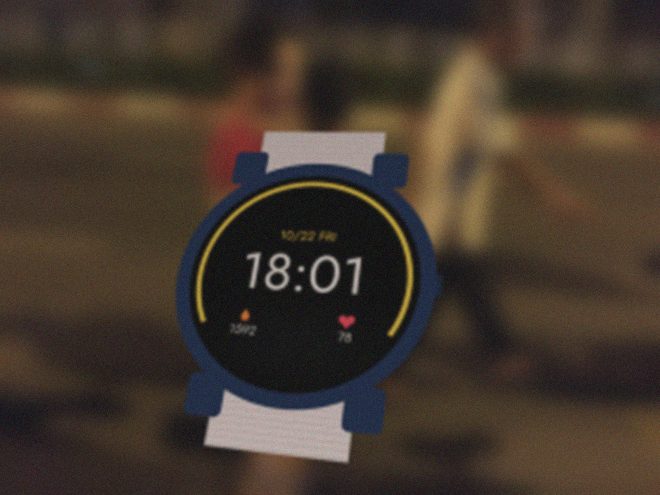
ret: 18:01
